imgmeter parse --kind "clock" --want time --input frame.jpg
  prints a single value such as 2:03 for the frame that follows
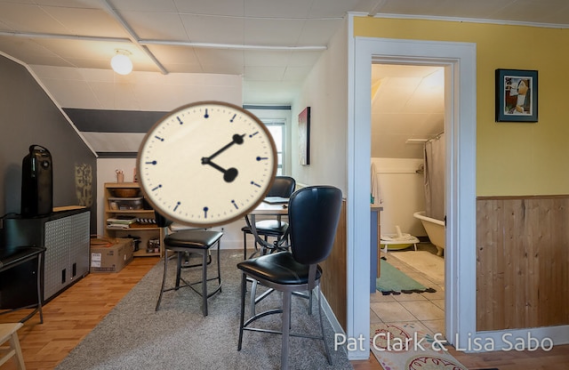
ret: 4:09
